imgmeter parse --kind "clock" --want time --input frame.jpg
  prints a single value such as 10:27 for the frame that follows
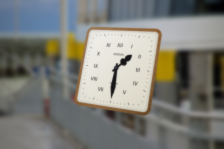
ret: 1:30
